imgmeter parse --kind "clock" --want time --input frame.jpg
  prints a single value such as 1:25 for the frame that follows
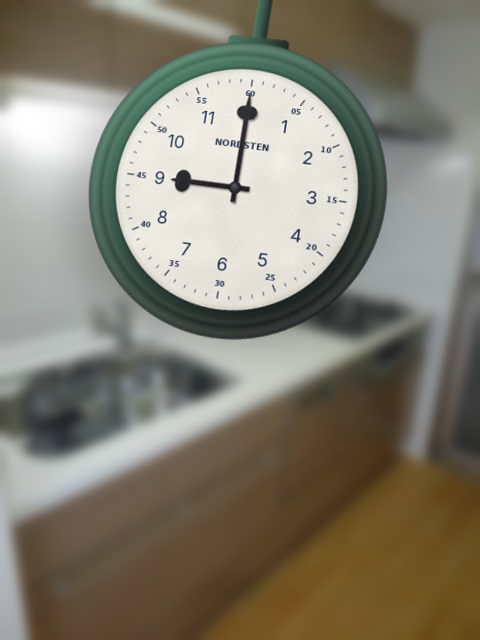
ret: 9:00
